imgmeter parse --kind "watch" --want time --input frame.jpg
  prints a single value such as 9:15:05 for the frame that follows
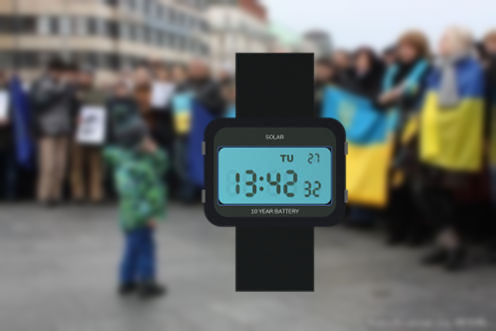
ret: 13:42:32
